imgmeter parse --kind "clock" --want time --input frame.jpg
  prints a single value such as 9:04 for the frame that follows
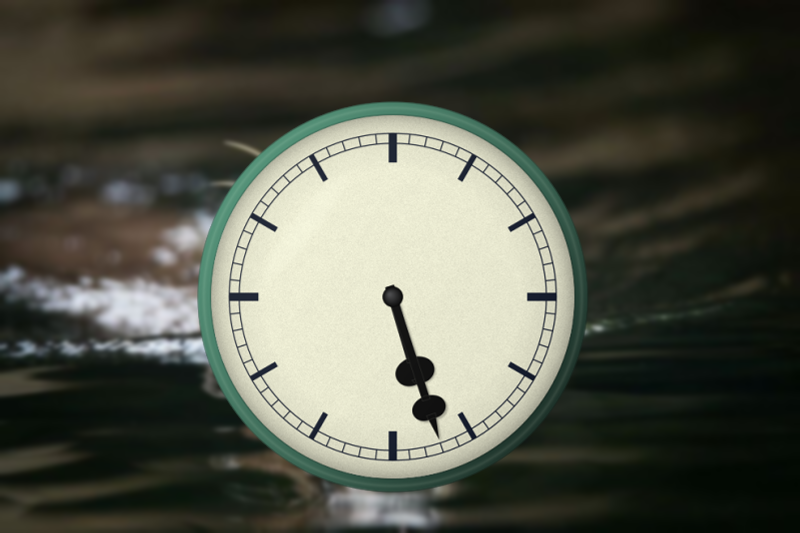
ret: 5:27
